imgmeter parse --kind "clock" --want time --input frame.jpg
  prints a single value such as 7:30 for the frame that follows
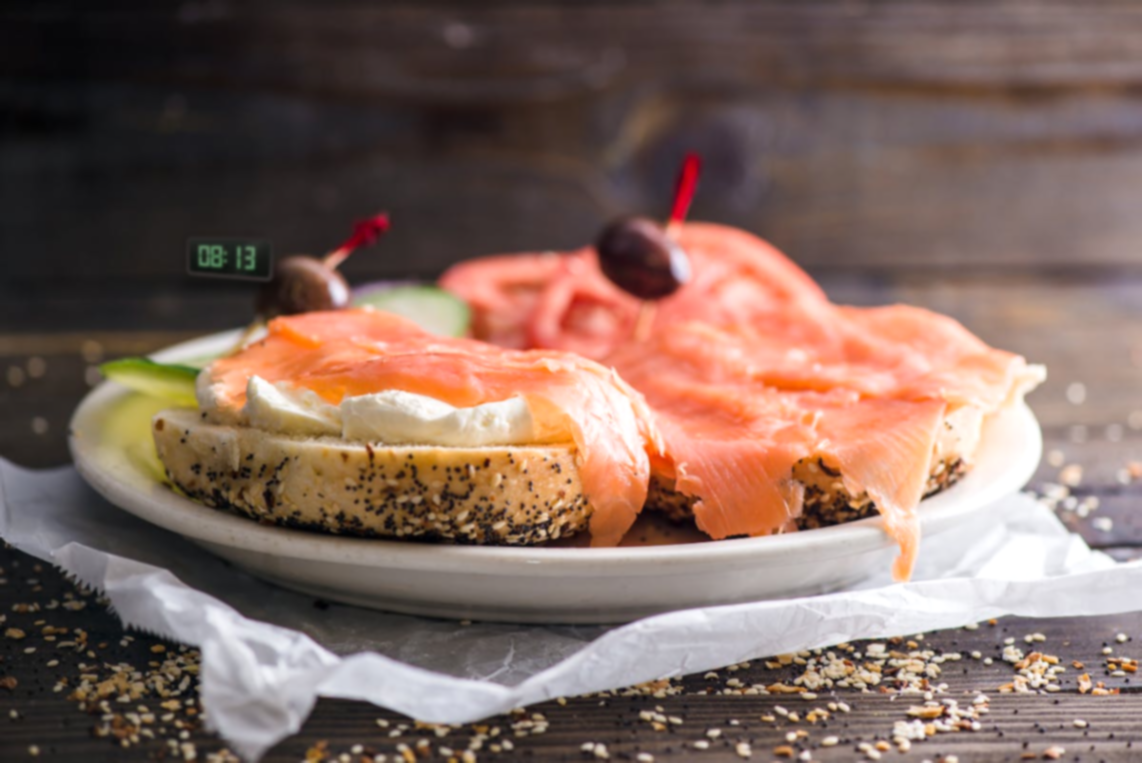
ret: 8:13
